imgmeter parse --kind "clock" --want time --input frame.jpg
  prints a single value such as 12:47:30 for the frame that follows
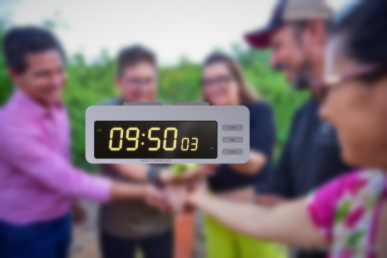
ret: 9:50:03
